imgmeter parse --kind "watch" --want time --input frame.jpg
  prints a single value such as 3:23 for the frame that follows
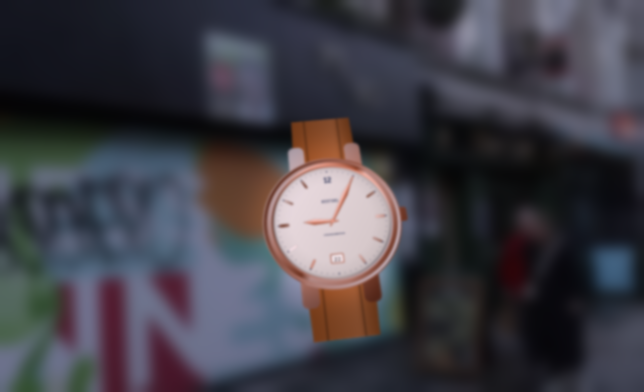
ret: 9:05
